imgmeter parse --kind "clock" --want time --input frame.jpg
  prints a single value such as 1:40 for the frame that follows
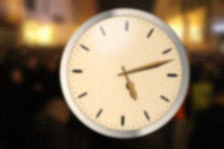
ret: 5:12
